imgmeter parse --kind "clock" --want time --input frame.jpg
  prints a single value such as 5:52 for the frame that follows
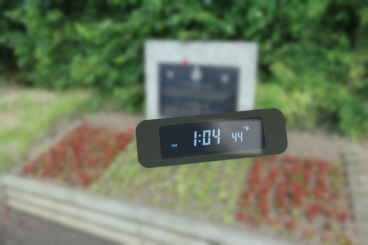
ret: 1:04
